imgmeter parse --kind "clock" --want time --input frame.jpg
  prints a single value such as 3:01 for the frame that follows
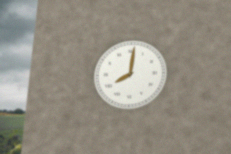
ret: 8:01
